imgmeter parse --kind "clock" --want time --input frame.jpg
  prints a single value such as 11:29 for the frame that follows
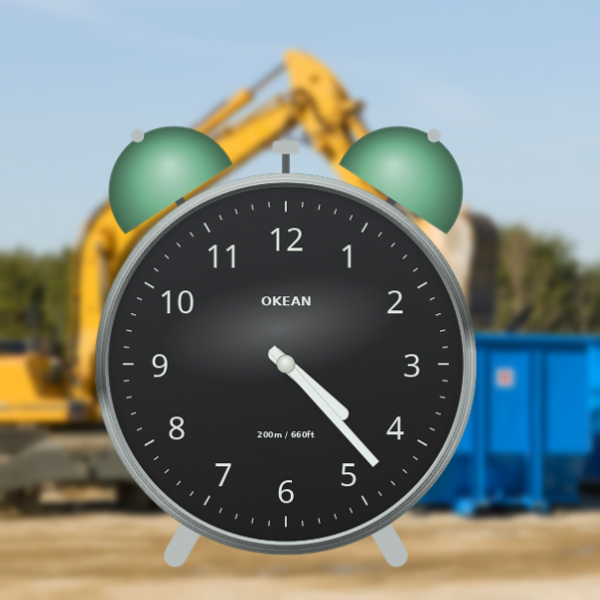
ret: 4:23
